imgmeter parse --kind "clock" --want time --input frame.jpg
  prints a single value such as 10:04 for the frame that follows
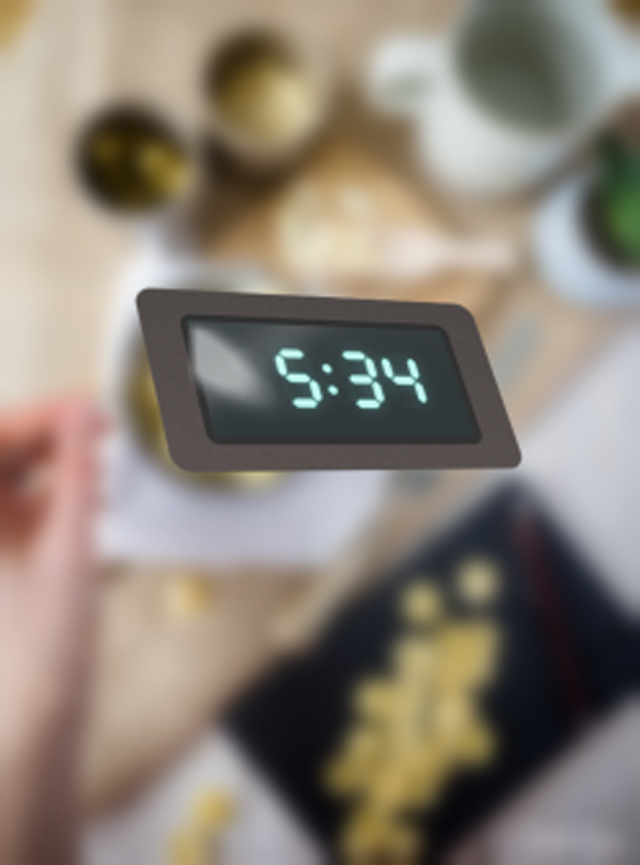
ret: 5:34
